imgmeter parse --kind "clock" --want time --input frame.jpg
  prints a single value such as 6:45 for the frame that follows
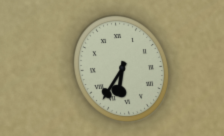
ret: 6:37
